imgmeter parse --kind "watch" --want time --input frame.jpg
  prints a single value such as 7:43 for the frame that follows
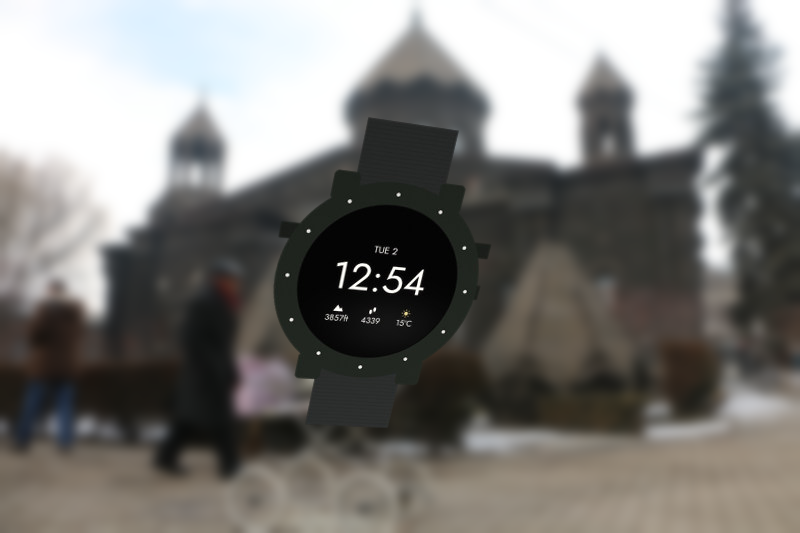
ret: 12:54
